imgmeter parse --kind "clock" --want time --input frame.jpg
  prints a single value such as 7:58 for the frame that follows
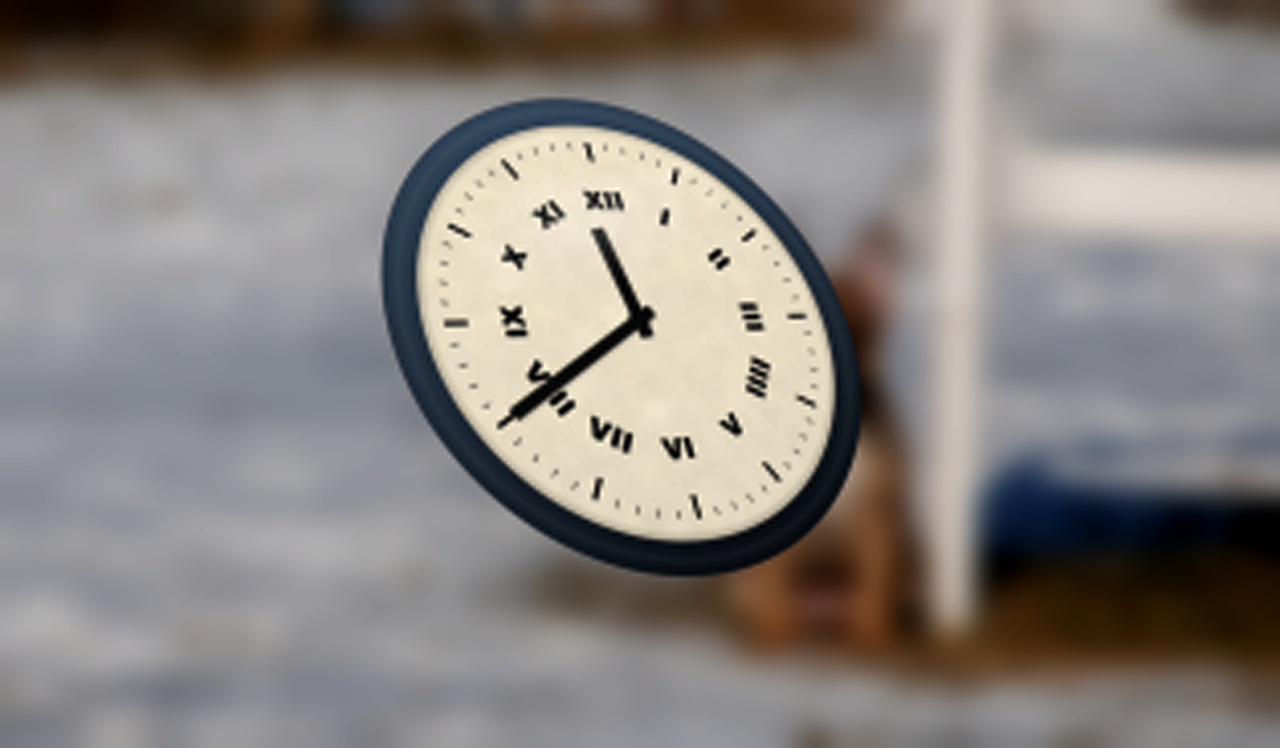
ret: 11:40
